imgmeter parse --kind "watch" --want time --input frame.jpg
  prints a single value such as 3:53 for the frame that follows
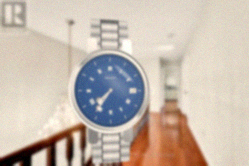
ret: 7:36
